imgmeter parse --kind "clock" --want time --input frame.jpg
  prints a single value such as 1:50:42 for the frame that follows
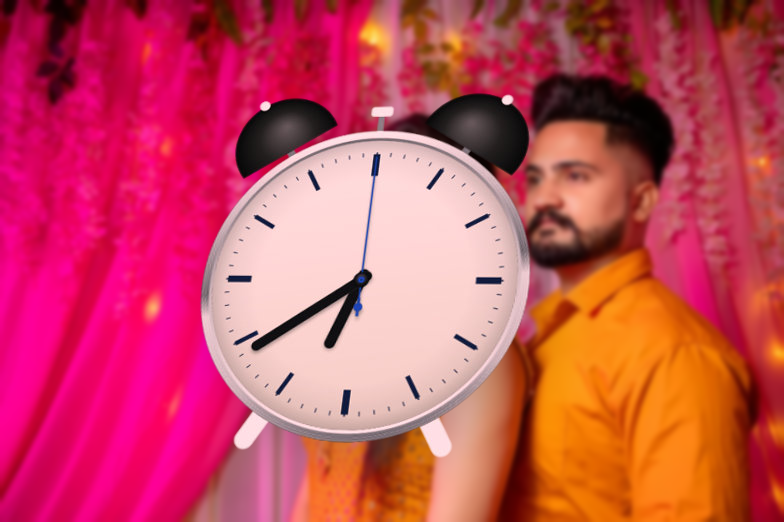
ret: 6:39:00
